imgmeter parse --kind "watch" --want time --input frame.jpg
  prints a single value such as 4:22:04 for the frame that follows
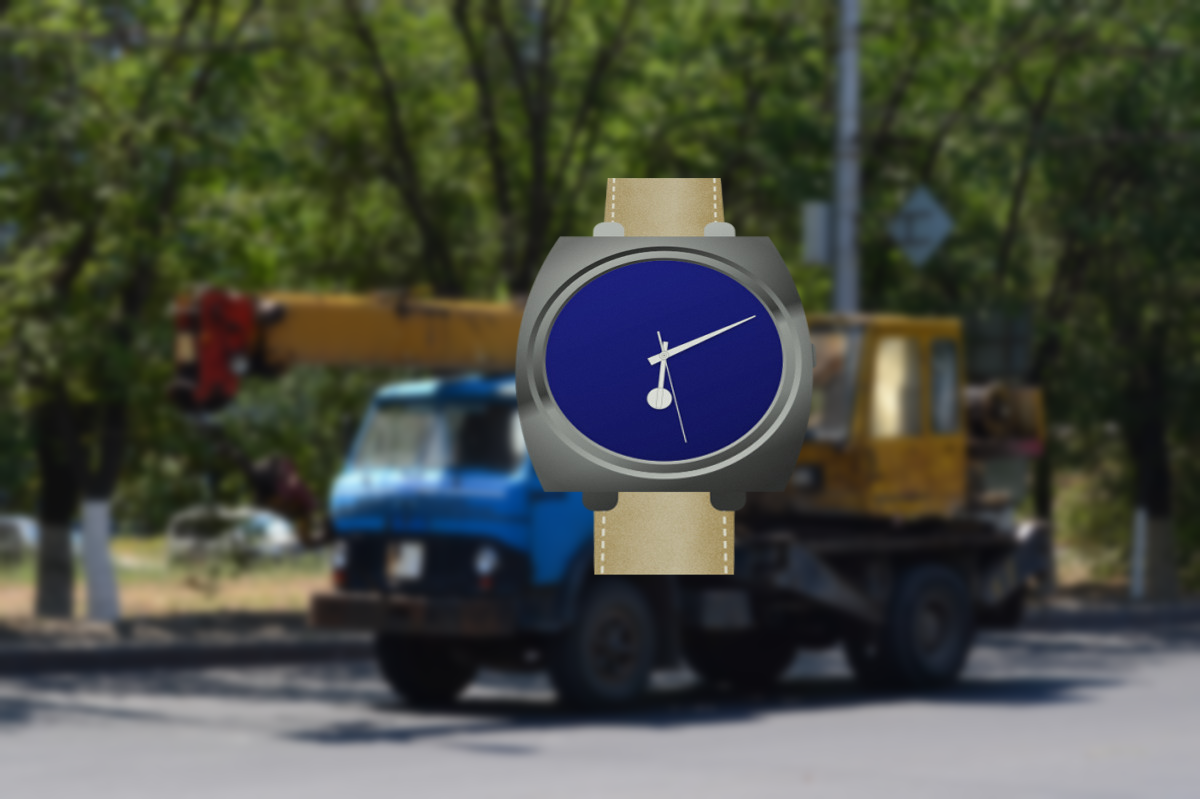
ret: 6:10:28
